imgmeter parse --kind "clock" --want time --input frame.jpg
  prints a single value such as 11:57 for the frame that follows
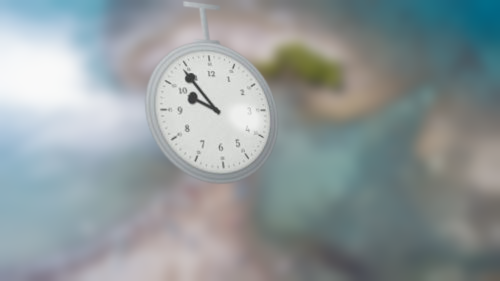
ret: 9:54
